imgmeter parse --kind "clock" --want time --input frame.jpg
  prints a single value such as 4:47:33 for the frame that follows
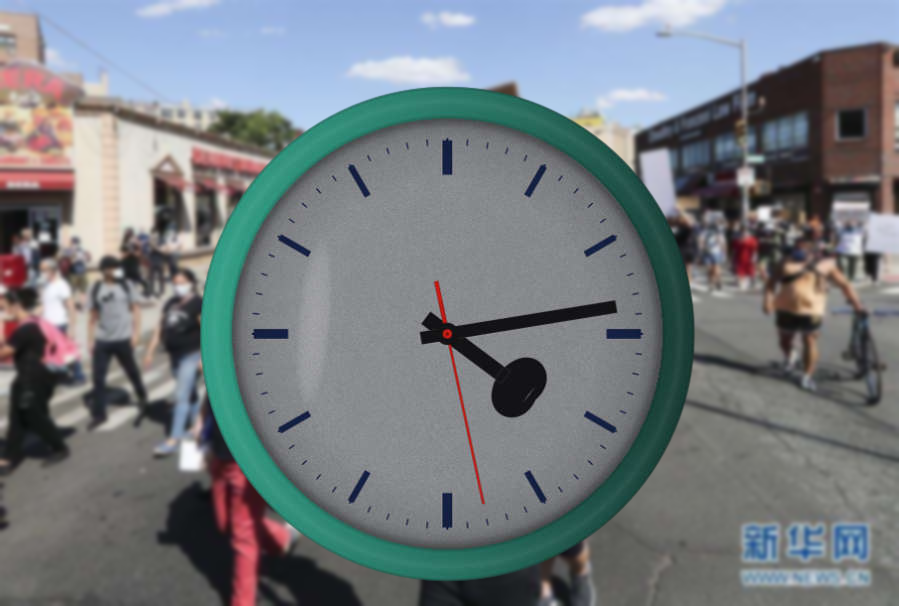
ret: 4:13:28
